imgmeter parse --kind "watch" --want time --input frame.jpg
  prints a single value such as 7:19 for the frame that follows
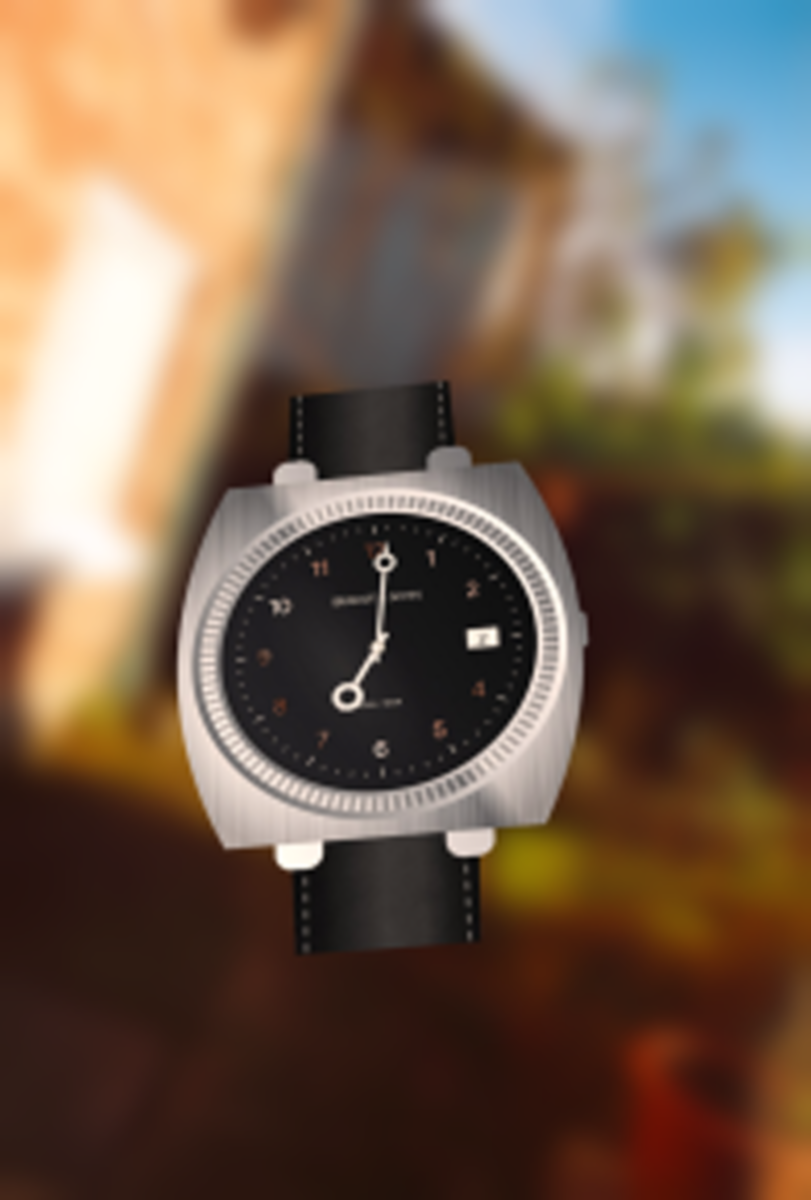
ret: 7:01
